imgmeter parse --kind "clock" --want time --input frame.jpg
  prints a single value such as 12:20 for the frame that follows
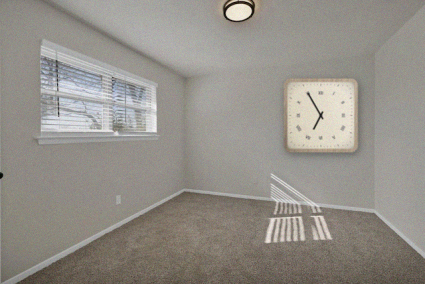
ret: 6:55
